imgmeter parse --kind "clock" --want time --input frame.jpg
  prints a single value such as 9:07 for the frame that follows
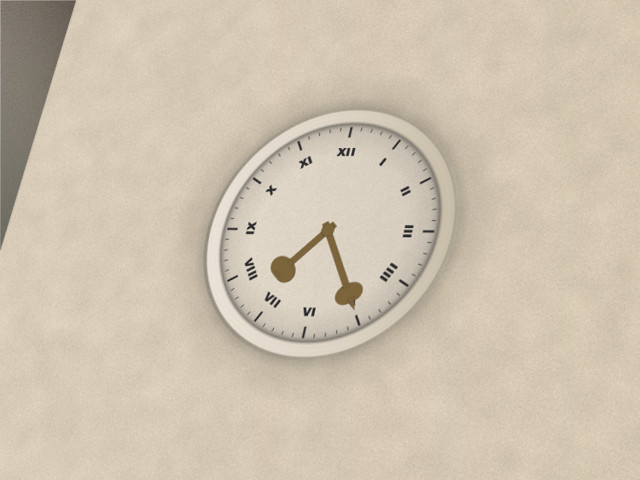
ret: 7:25
